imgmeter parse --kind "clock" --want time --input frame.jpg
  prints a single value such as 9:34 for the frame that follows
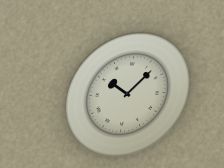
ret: 10:07
